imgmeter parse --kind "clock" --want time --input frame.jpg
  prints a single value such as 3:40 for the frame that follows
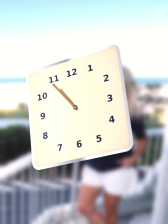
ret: 10:54
